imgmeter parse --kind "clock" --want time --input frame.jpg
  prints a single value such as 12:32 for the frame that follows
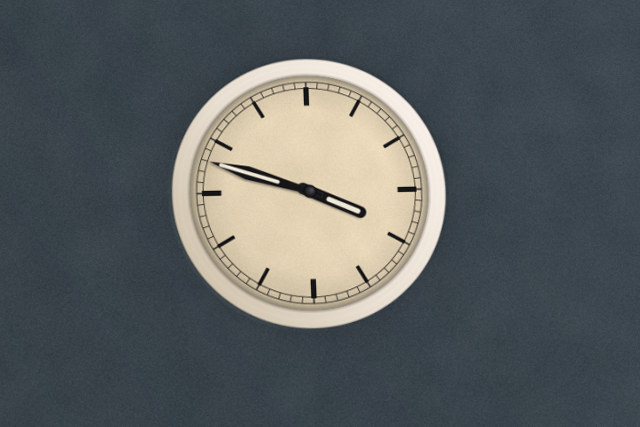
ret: 3:48
